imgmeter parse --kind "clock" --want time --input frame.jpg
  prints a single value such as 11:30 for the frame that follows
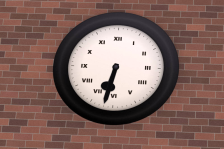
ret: 6:32
